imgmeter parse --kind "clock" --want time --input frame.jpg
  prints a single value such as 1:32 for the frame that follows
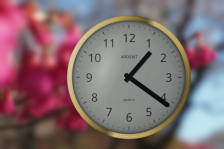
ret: 1:21
